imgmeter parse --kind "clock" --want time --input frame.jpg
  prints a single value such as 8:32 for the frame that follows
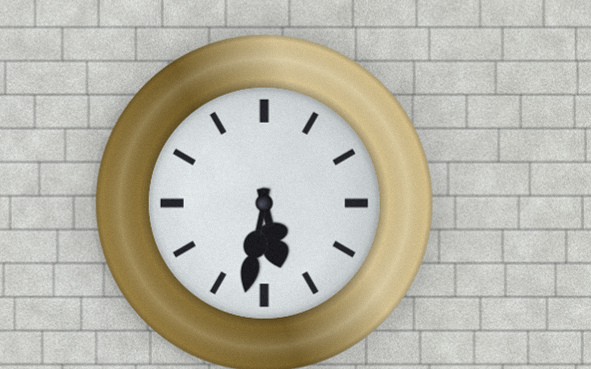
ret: 5:32
